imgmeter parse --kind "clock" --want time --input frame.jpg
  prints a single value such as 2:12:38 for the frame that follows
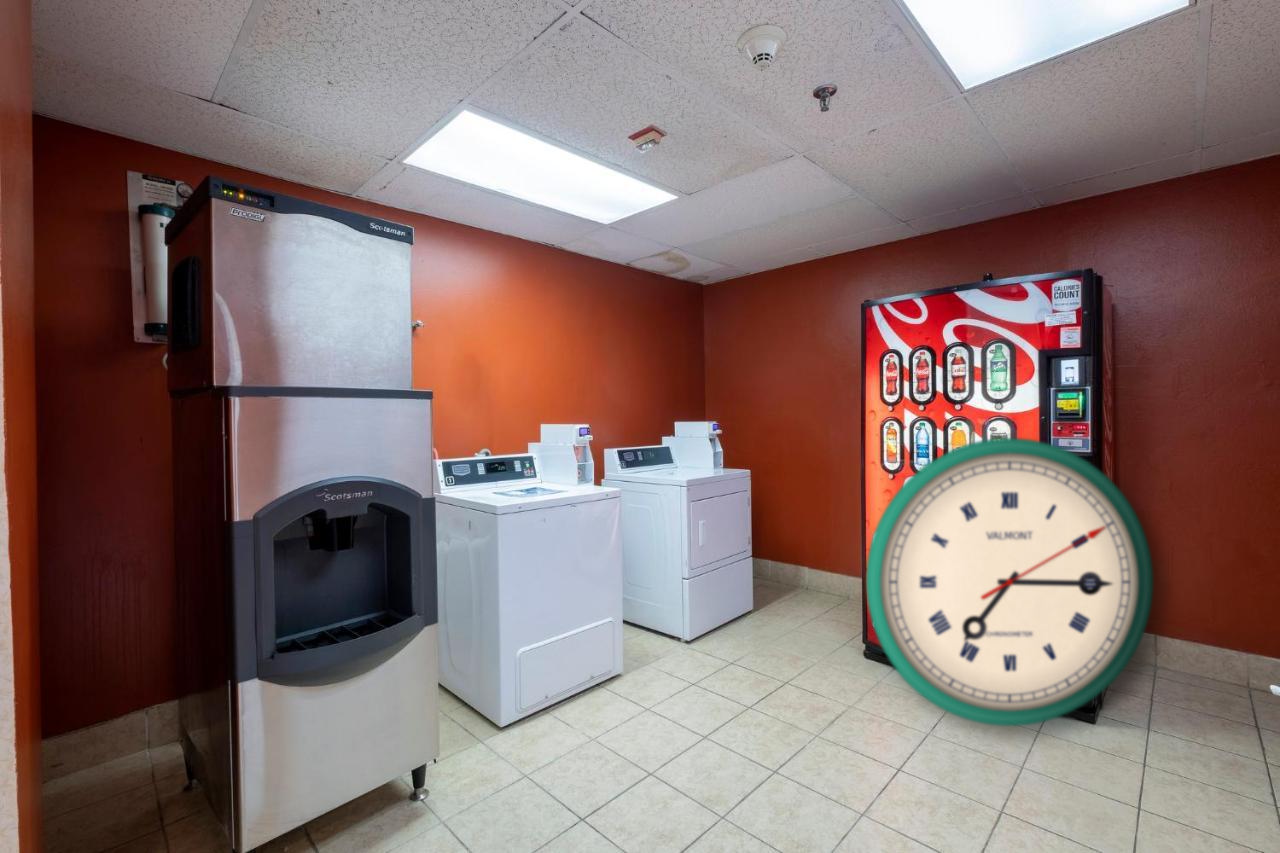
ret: 7:15:10
